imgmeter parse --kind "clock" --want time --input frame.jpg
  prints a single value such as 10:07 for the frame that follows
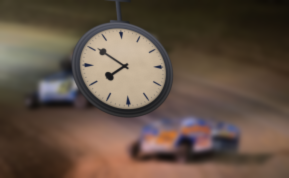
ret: 7:51
